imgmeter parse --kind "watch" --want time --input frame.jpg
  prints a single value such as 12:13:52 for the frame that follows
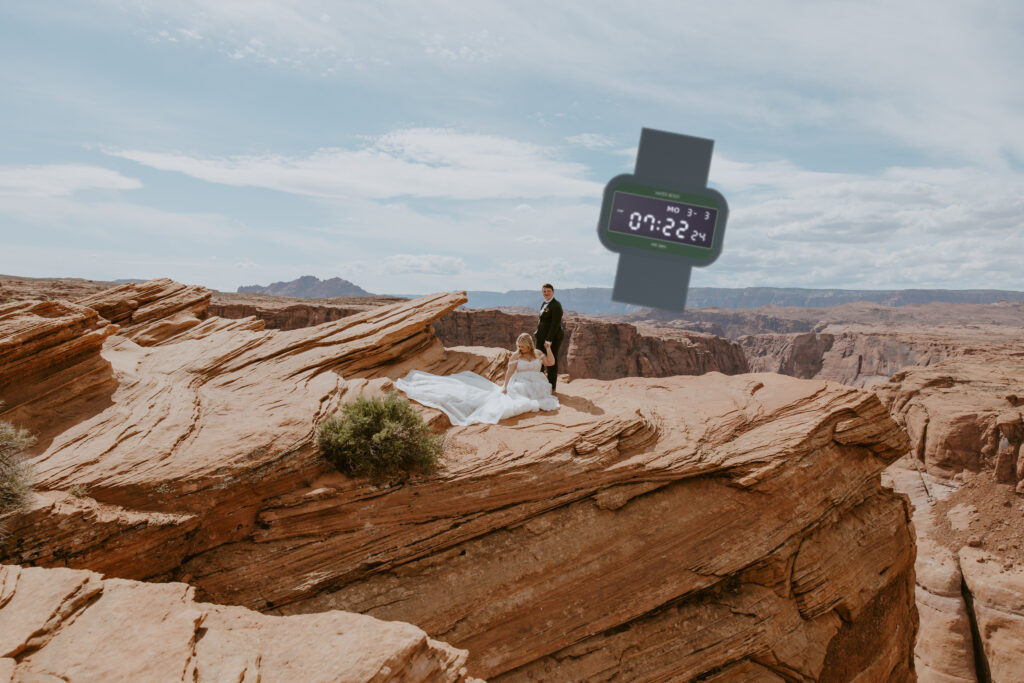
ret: 7:22:24
